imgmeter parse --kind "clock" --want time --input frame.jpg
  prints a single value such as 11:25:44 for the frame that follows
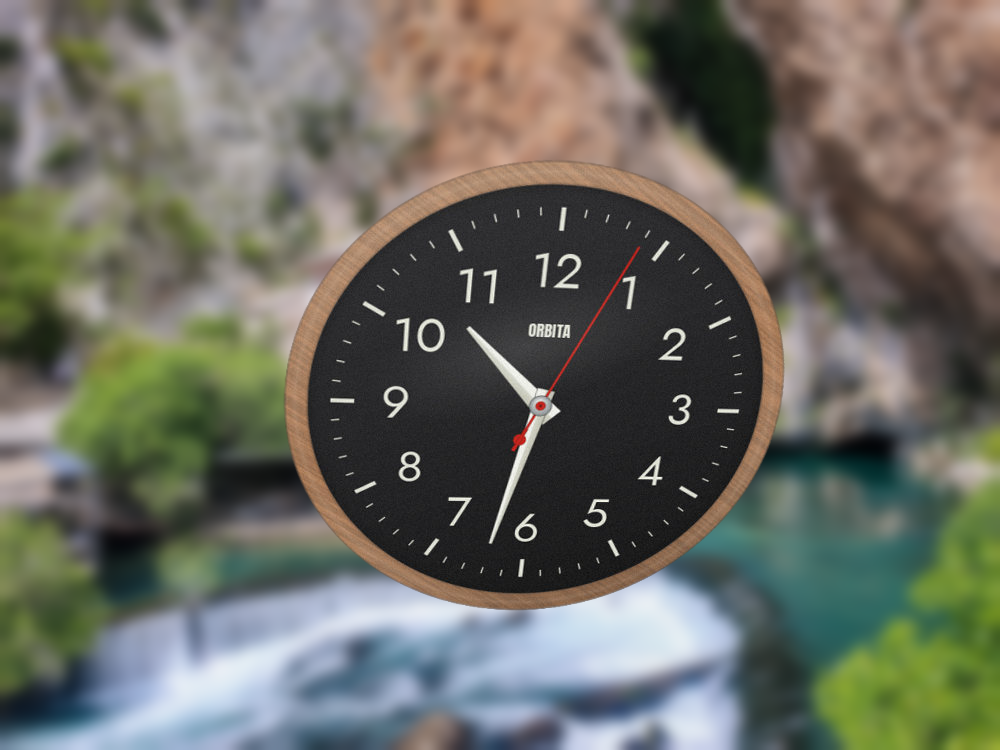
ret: 10:32:04
